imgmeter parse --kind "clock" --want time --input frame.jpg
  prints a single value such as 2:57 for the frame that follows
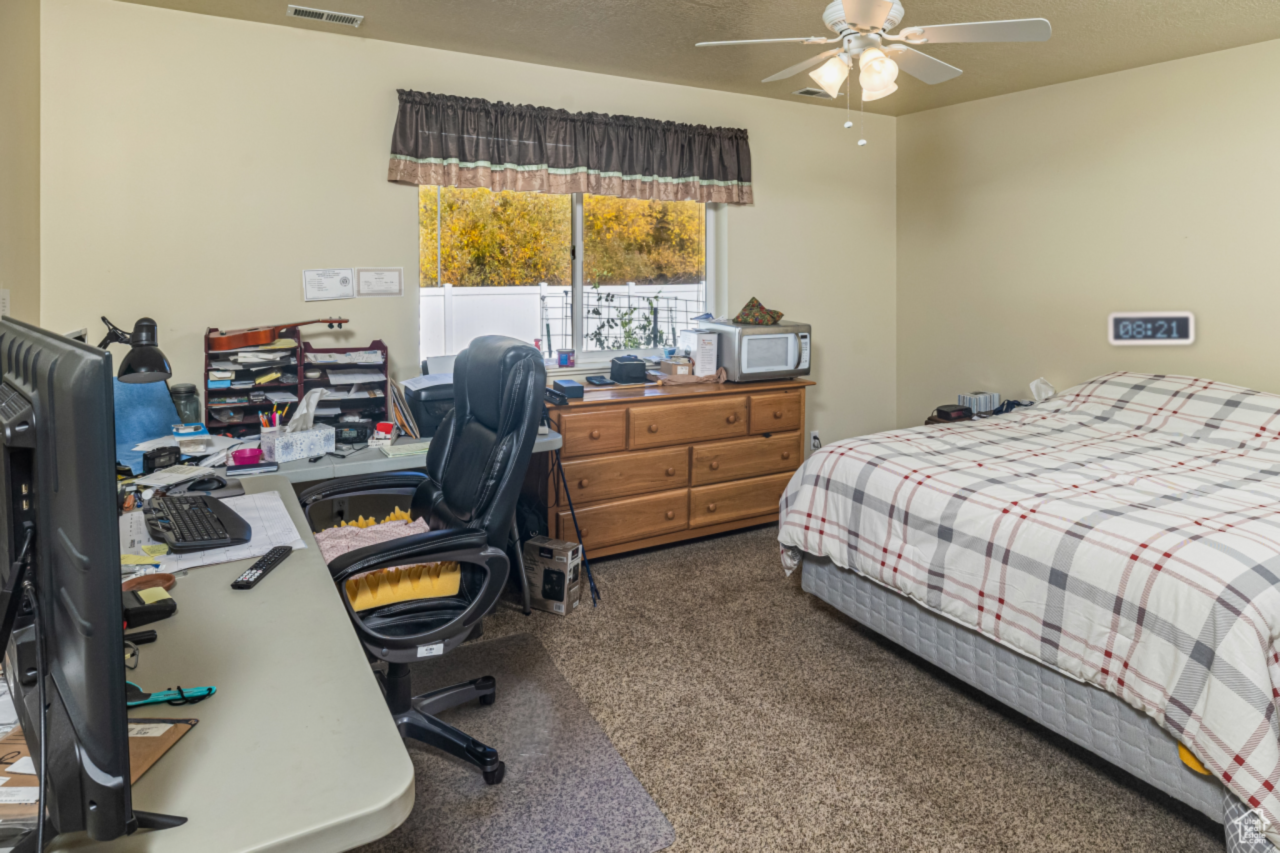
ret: 8:21
